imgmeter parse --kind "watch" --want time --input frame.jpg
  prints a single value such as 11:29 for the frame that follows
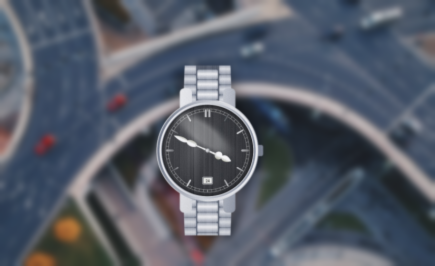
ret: 3:49
